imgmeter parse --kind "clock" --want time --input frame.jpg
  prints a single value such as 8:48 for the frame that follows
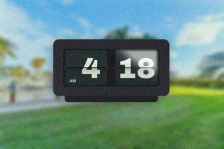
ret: 4:18
